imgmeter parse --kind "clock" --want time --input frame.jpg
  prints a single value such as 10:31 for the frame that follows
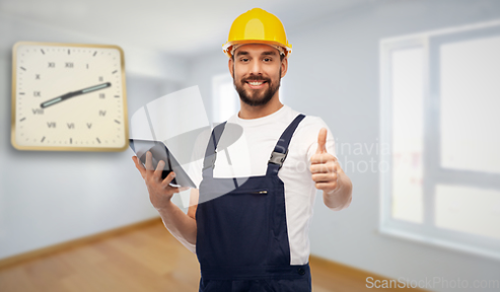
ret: 8:12
